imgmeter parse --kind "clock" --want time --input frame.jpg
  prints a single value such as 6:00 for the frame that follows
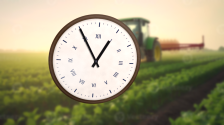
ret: 12:55
